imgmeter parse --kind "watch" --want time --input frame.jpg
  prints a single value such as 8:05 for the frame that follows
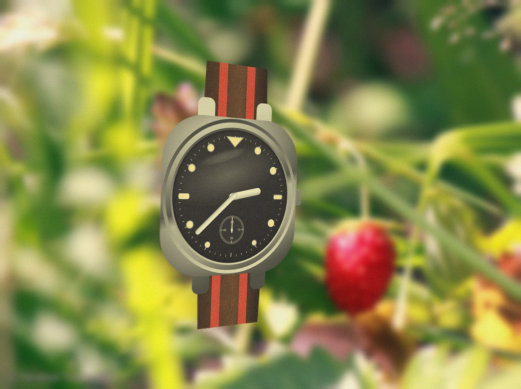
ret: 2:38
